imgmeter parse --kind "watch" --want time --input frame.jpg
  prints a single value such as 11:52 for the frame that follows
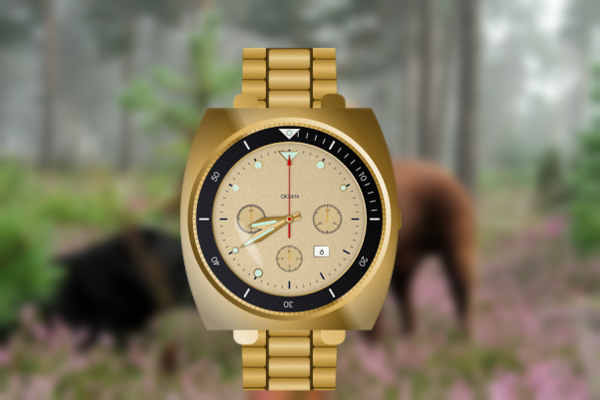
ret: 8:40
